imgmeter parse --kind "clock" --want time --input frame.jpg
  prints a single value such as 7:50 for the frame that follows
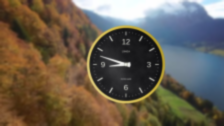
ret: 8:48
